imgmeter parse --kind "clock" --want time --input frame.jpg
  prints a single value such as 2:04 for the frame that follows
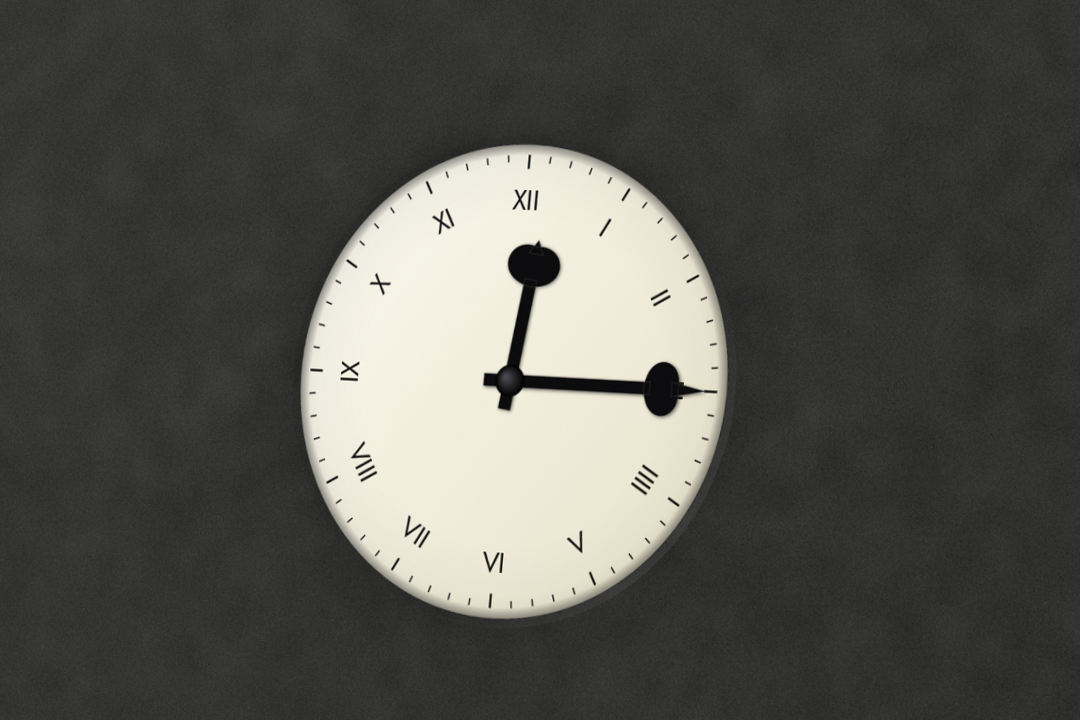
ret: 12:15
